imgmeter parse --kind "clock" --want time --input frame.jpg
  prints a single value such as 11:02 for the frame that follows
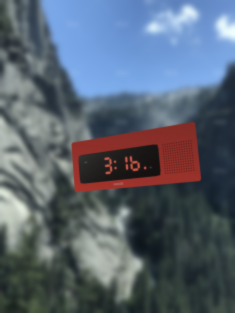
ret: 3:16
